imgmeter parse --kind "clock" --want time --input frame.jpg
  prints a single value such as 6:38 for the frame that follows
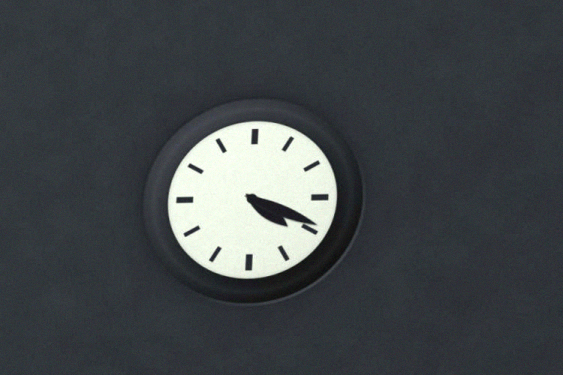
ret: 4:19
